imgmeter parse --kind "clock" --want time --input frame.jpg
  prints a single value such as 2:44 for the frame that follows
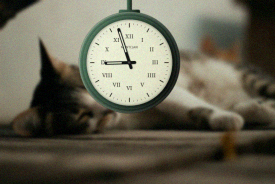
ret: 8:57
